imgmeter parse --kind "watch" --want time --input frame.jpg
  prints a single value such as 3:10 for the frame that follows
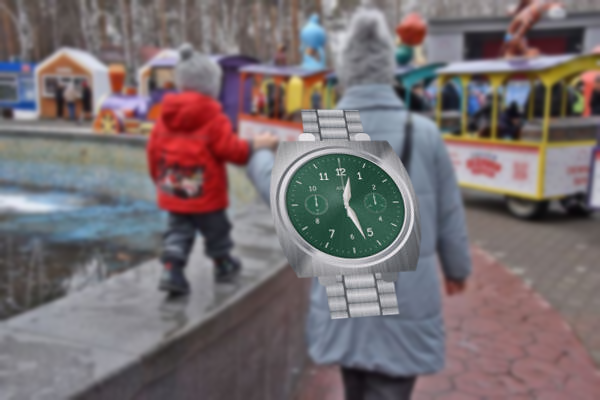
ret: 12:27
